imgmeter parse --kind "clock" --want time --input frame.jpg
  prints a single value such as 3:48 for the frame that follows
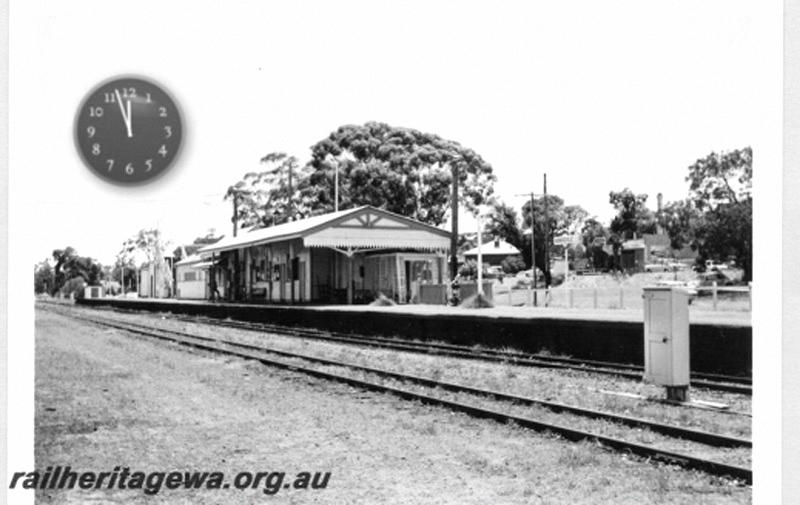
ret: 11:57
